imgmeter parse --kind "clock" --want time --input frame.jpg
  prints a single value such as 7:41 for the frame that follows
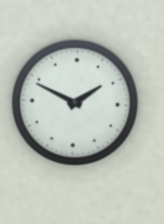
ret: 1:49
